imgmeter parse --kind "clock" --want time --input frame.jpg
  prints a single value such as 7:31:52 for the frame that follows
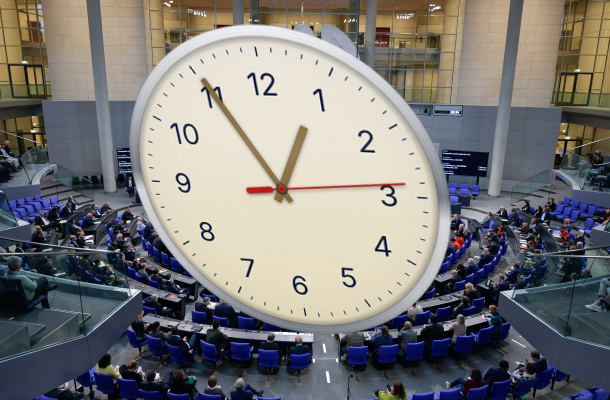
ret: 12:55:14
